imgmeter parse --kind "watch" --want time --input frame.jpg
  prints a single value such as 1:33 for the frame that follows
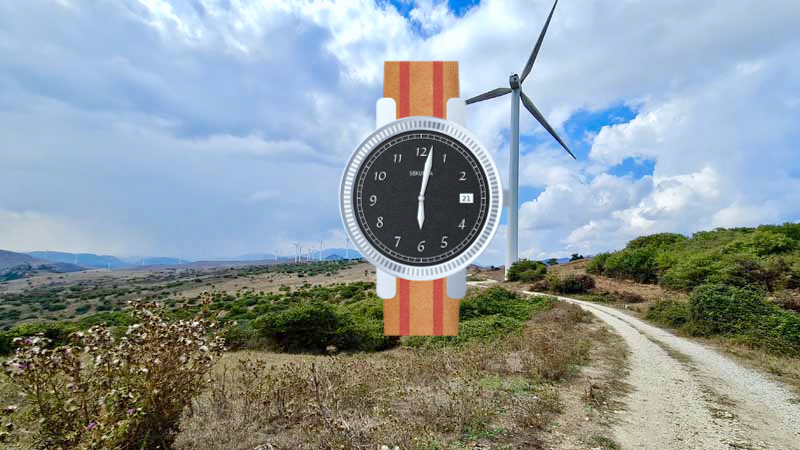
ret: 6:02
